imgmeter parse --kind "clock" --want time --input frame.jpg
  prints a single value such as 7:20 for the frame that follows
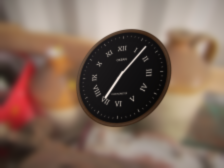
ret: 7:07
